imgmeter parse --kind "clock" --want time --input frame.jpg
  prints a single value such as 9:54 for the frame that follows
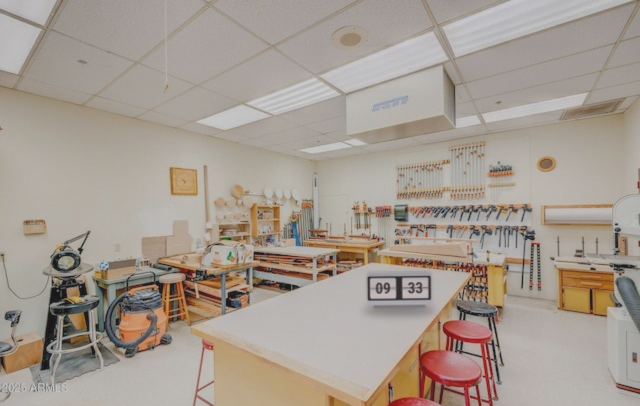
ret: 9:33
